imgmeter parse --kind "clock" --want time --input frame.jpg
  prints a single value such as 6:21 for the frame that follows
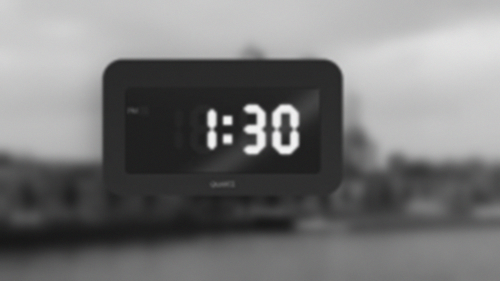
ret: 1:30
